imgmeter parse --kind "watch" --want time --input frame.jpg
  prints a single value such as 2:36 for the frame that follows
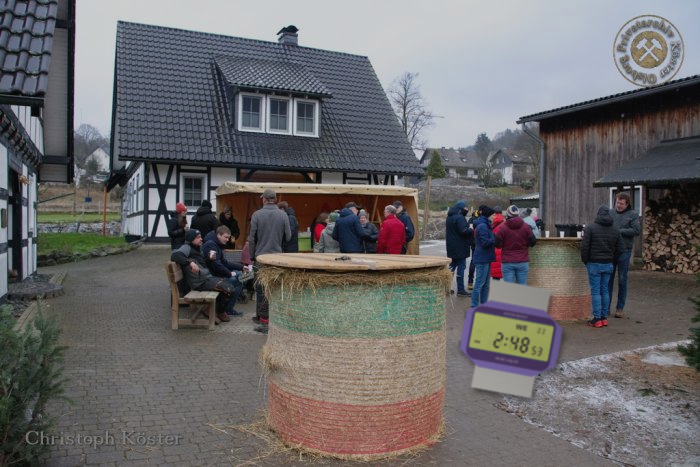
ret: 2:48
